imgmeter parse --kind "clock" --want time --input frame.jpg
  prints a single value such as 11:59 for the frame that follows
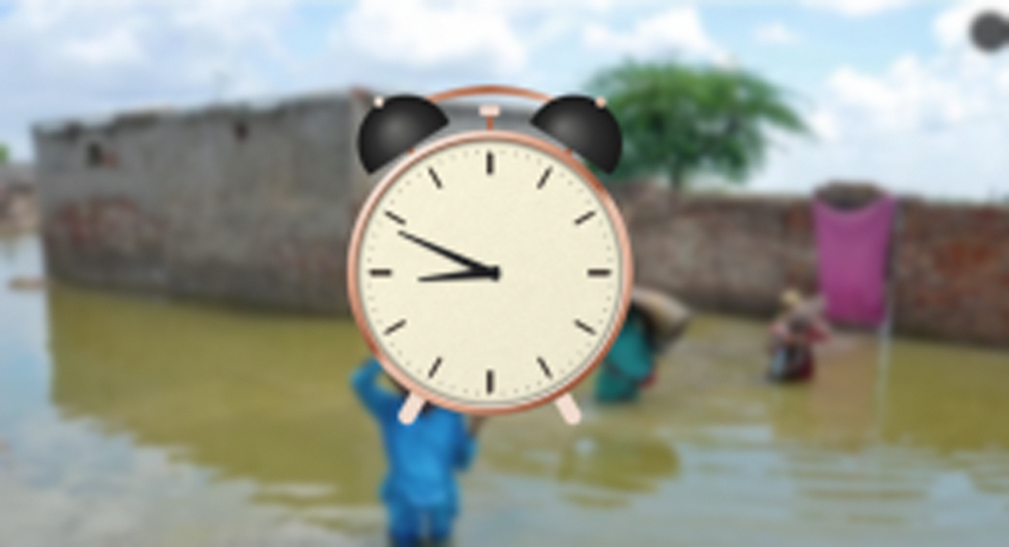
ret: 8:49
